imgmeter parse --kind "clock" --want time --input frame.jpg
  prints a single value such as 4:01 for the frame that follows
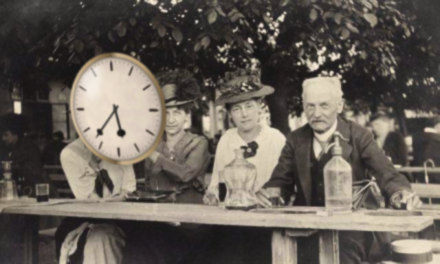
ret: 5:37
